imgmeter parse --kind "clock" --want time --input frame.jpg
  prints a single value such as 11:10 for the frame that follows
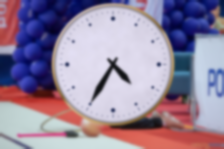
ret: 4:35
